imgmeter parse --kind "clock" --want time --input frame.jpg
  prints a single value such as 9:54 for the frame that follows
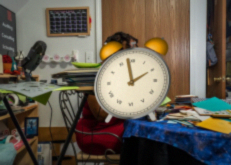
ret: 1:58
